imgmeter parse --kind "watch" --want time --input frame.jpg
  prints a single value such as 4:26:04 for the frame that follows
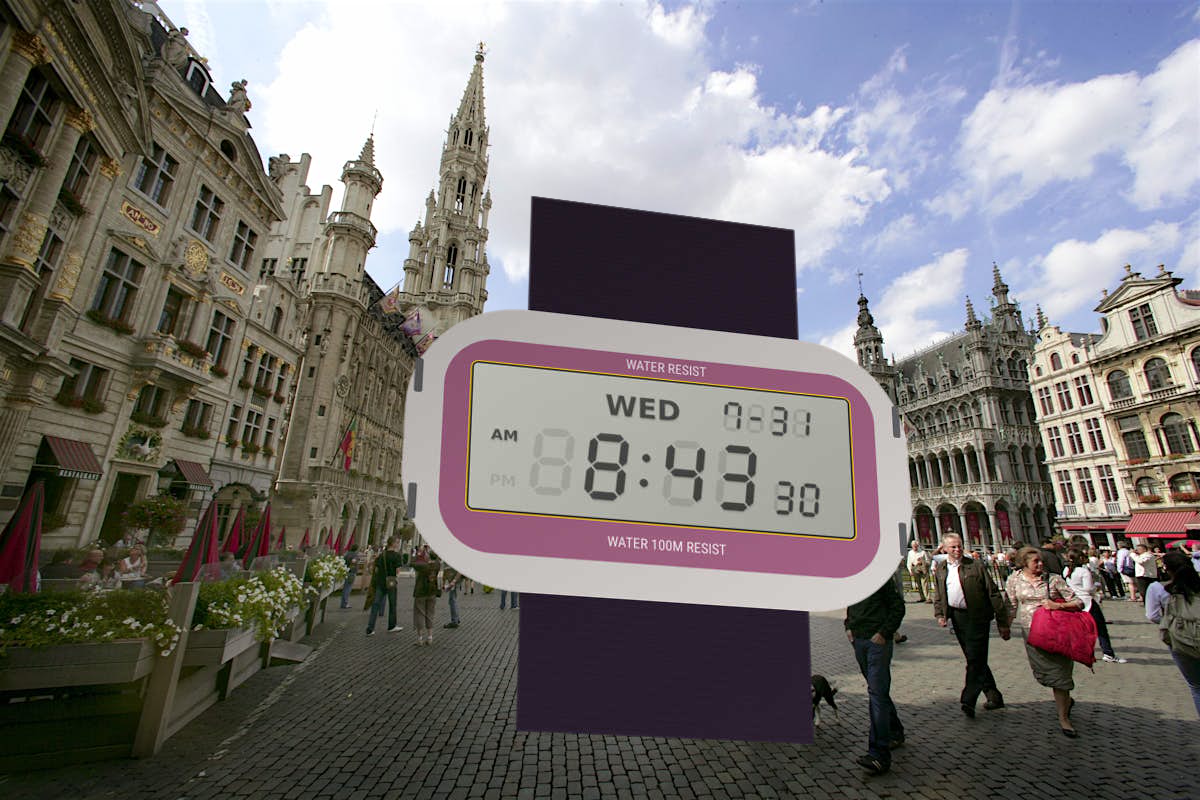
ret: 8:43:30
